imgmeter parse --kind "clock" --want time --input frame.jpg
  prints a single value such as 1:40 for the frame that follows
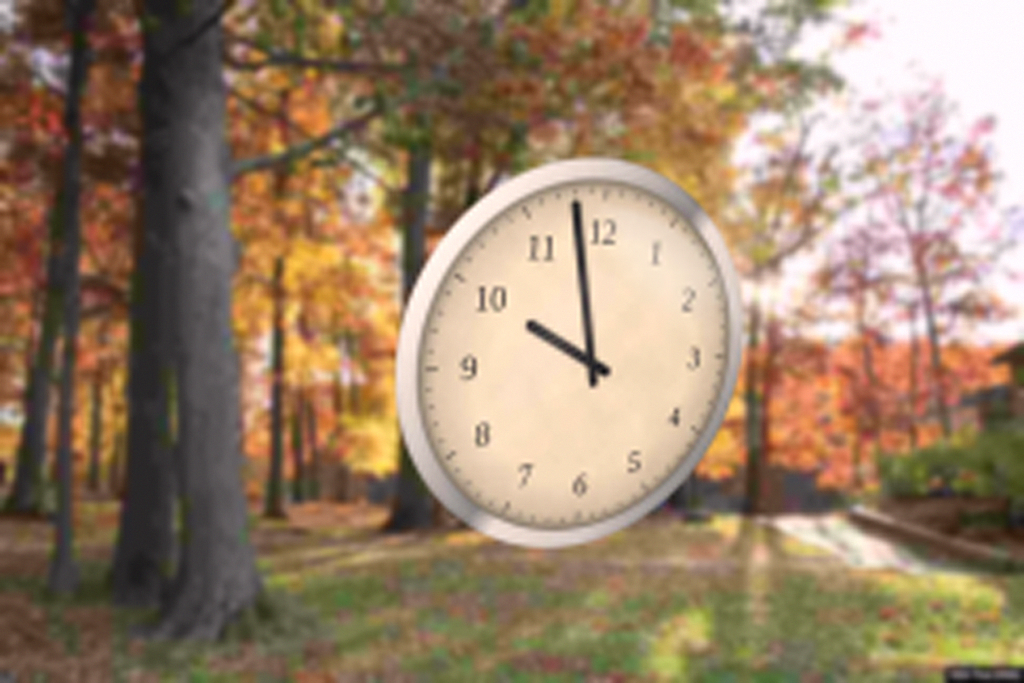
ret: 9:58
